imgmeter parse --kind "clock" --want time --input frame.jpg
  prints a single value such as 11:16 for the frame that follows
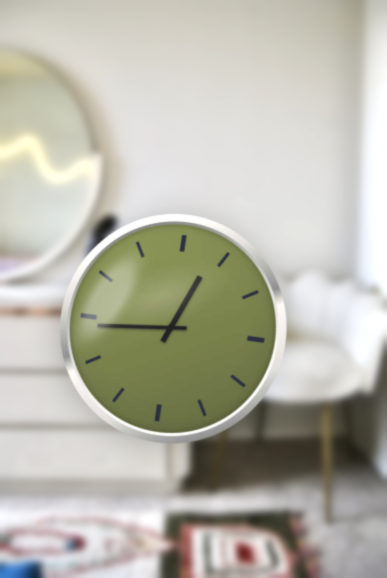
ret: 12:44
